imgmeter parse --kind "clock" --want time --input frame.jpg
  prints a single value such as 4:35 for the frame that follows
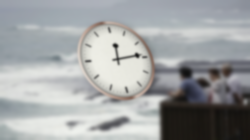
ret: 12:14
